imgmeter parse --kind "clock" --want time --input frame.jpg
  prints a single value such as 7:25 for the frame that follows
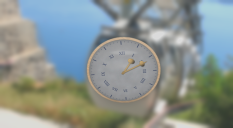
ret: 1:11
